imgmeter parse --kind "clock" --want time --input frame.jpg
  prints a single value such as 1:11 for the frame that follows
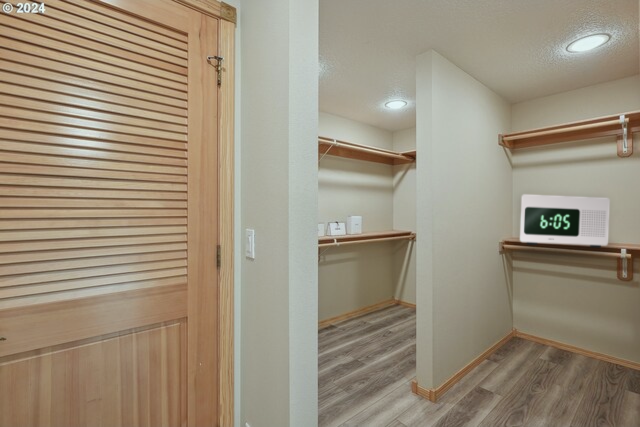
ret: 6:05
